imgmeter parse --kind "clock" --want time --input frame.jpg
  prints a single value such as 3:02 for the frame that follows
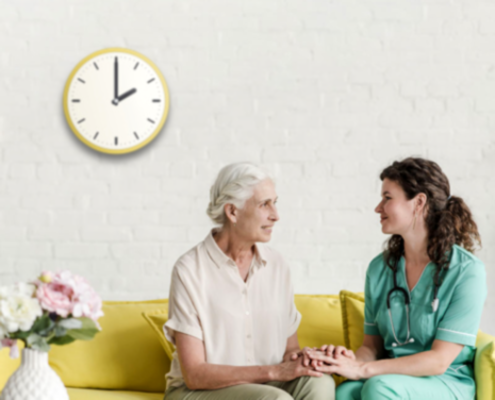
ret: 2:00
